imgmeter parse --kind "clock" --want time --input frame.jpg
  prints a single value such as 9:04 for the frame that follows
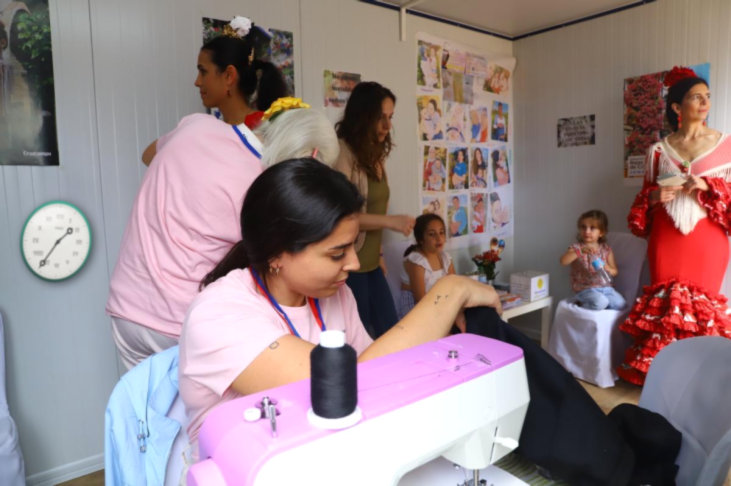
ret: 1:36
